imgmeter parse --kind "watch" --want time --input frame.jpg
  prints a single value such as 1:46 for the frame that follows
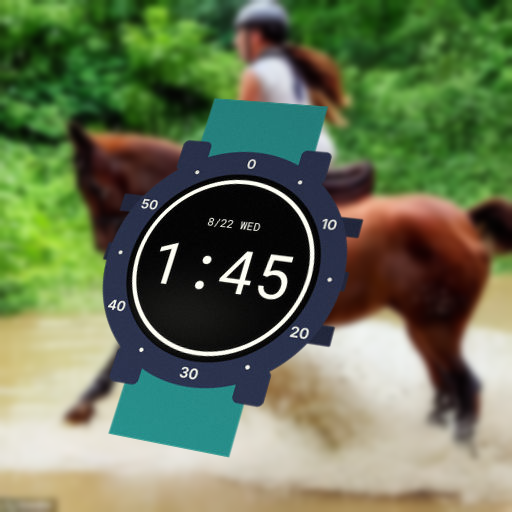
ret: 1:45
